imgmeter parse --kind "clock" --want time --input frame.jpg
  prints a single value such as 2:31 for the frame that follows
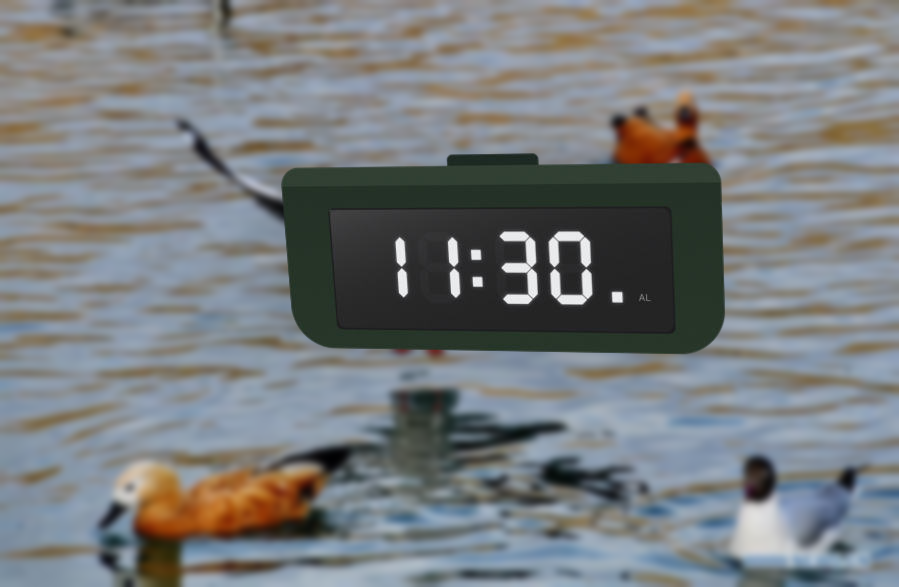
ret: 11:30
